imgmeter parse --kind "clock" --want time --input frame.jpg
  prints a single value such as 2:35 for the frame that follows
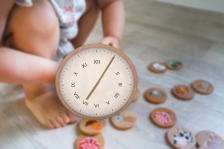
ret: 7:05
